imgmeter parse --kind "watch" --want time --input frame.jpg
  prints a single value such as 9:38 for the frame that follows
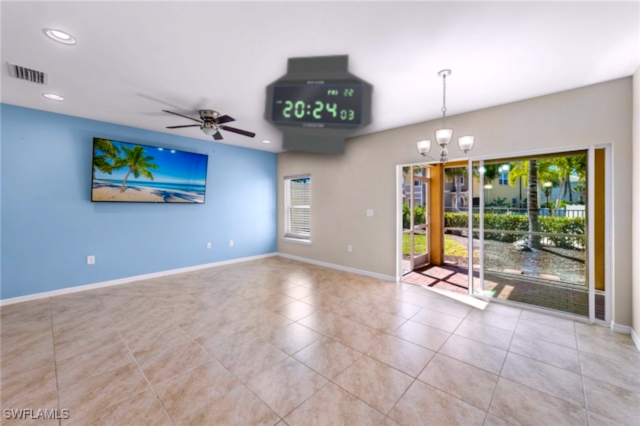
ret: 20:24
